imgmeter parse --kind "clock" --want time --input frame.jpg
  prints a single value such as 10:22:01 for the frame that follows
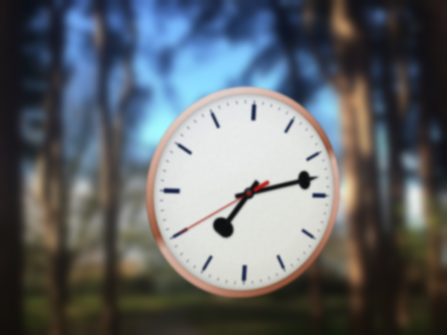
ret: 7:12:40
